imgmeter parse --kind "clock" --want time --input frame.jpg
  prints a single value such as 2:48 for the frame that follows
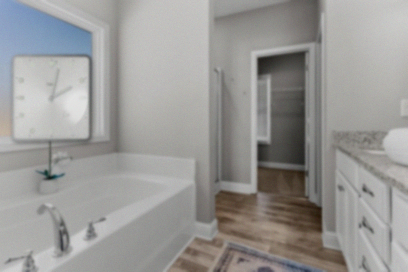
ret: 2:02
